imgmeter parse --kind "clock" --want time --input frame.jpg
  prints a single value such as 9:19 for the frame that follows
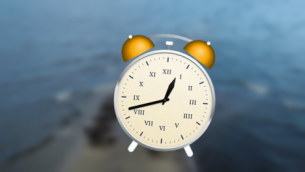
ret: 12:42
